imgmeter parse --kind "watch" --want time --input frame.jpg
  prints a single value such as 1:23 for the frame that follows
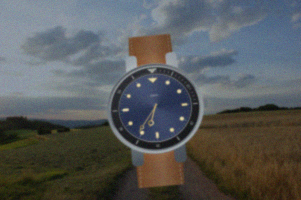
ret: 6:36
